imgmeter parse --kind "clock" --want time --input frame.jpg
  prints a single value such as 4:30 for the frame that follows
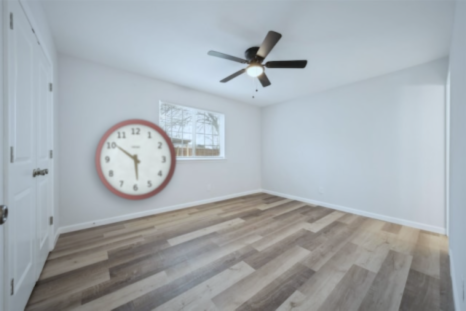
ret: 5:51
